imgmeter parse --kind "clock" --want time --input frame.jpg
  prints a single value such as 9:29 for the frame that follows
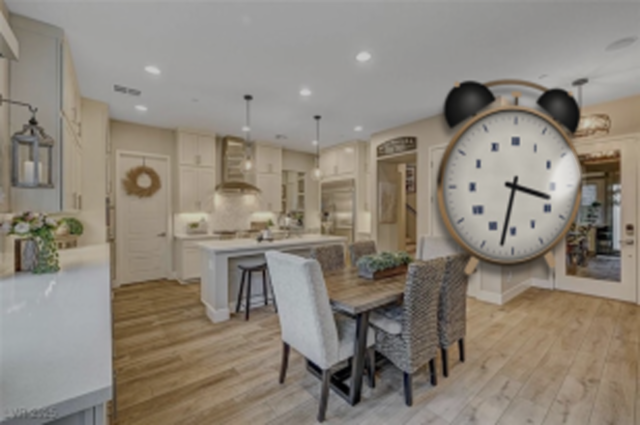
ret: 3:32
